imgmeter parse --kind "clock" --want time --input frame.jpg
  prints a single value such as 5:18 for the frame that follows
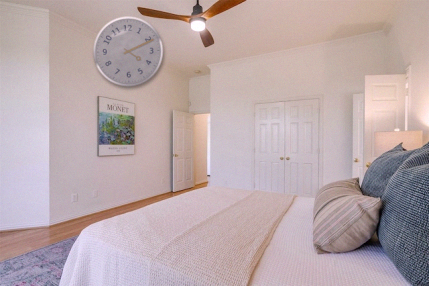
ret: 4:11
